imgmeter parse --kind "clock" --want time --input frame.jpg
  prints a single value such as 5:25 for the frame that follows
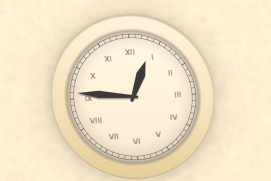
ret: 12:46
